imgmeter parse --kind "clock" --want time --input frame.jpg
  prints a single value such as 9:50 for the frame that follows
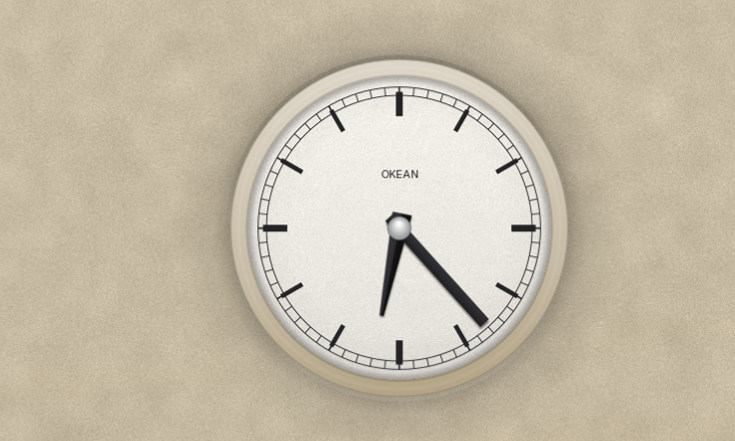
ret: 6:23
